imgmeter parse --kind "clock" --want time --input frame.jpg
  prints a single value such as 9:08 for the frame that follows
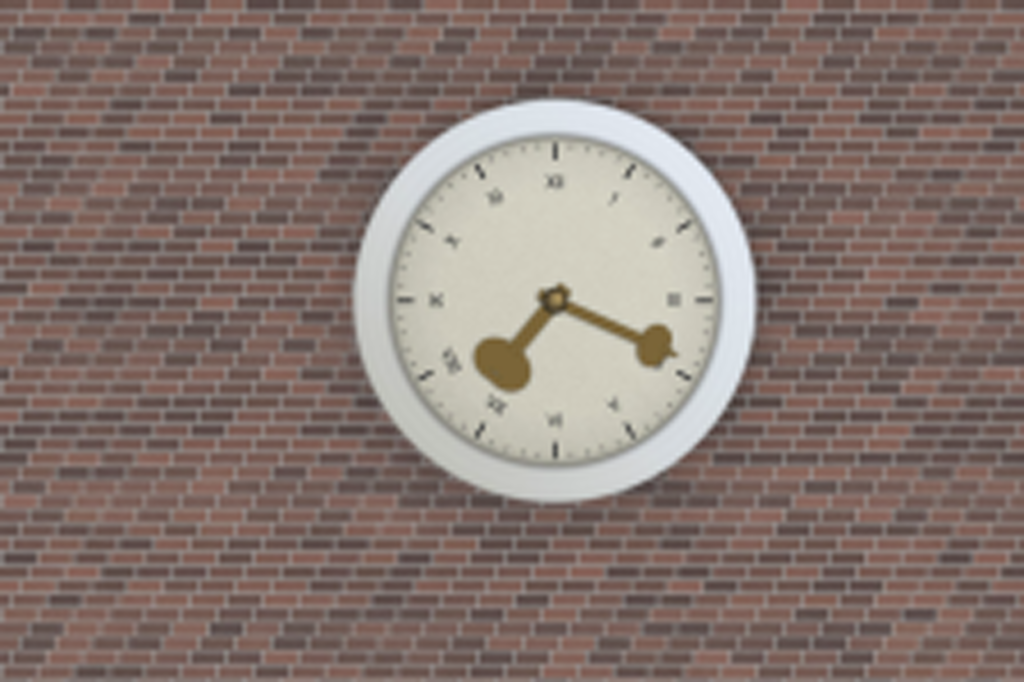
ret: 7:19
